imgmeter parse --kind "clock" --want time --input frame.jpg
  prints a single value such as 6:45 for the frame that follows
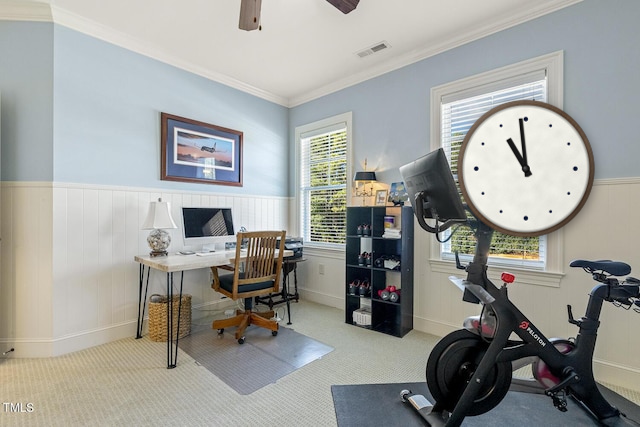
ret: 10:59
